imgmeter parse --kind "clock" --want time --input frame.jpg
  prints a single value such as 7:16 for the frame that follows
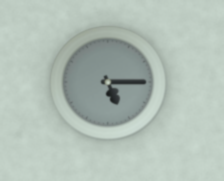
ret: 5:15
